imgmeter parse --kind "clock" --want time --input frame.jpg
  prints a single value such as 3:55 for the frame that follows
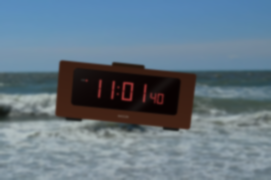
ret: 11:01
